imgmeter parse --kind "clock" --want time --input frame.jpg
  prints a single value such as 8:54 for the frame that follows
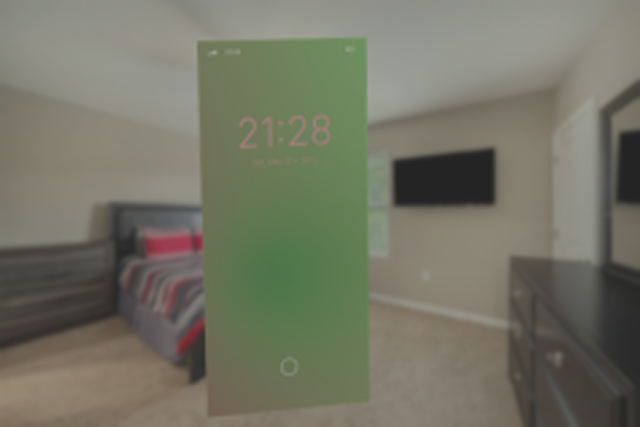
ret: 21:28
